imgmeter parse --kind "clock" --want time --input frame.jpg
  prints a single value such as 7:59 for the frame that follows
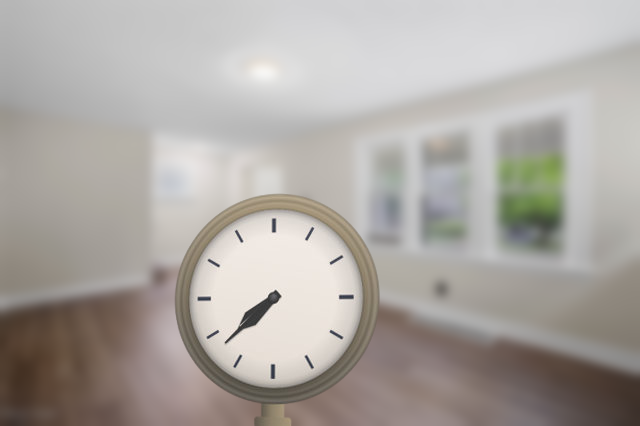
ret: 7:38
